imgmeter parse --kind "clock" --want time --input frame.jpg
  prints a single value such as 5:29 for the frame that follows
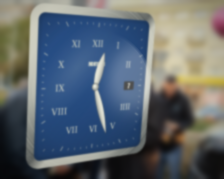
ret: 12:27
